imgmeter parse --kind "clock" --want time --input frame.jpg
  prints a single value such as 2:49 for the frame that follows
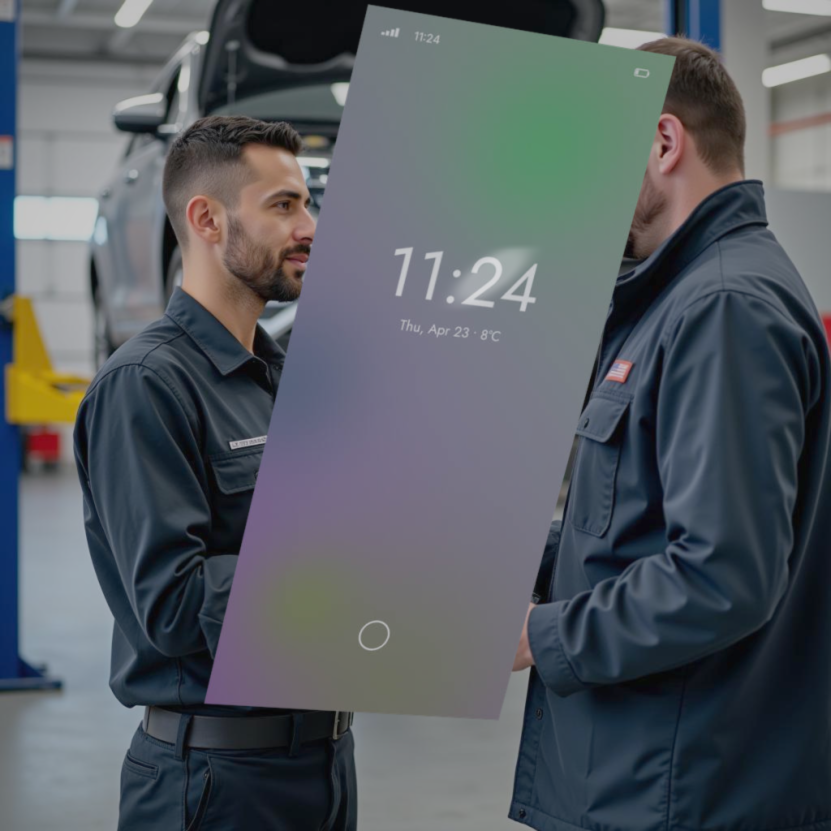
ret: 11:24
